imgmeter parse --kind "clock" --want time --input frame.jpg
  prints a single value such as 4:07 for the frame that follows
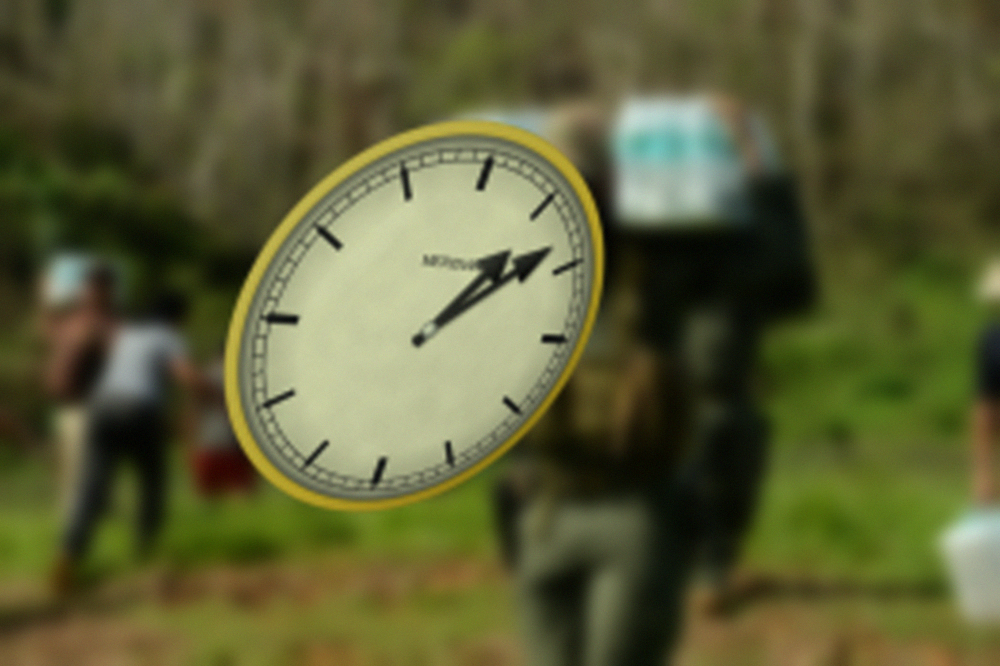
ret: 1:08
